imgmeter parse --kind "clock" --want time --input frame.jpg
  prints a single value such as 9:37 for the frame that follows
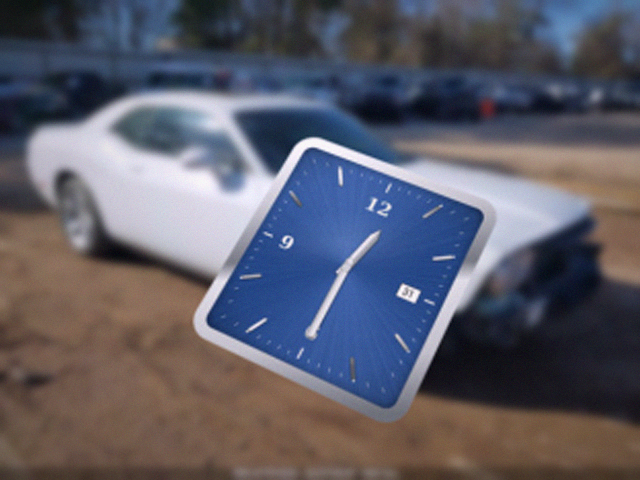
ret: 12:30
